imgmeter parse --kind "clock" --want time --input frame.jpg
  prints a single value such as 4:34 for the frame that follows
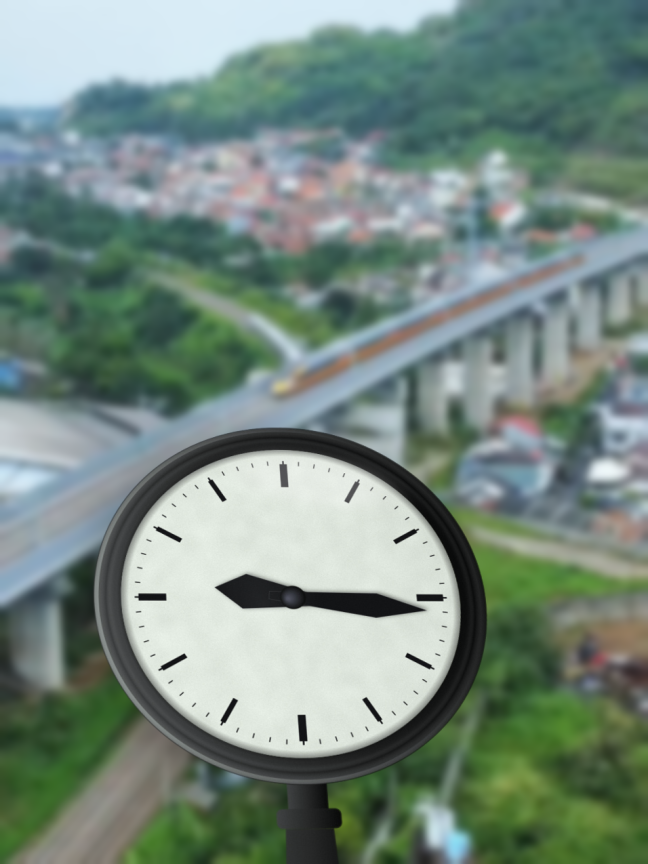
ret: 9:16
